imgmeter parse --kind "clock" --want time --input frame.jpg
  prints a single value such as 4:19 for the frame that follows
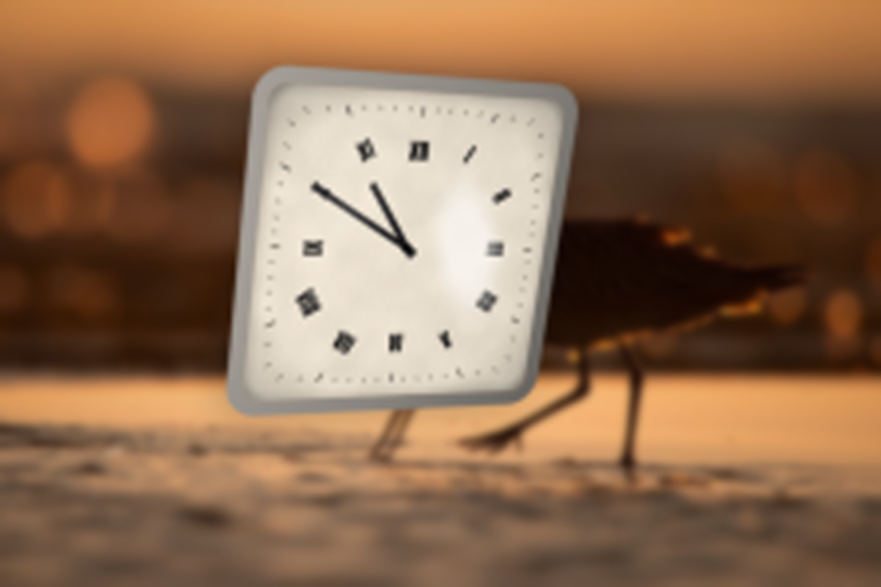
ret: 10:50
